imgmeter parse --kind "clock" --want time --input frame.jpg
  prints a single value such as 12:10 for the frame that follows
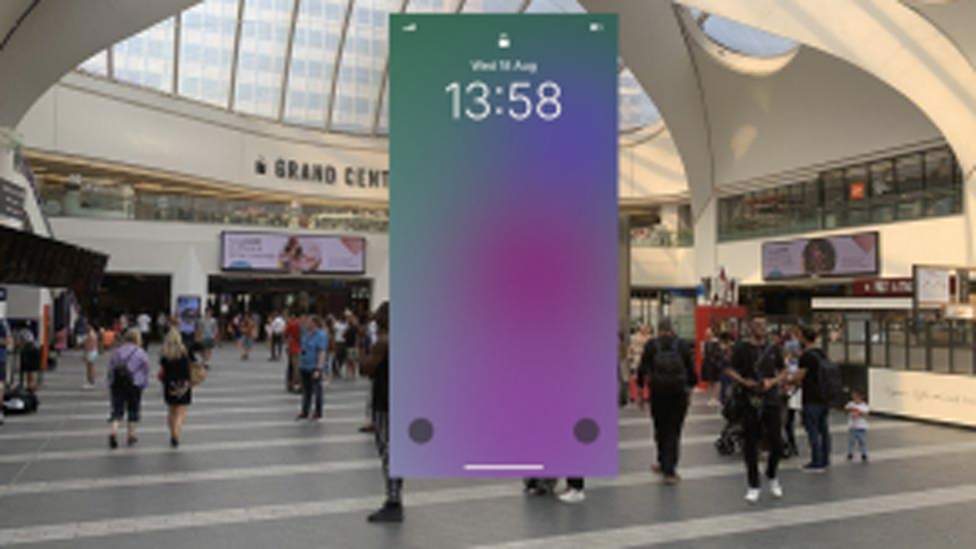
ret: 13:58
